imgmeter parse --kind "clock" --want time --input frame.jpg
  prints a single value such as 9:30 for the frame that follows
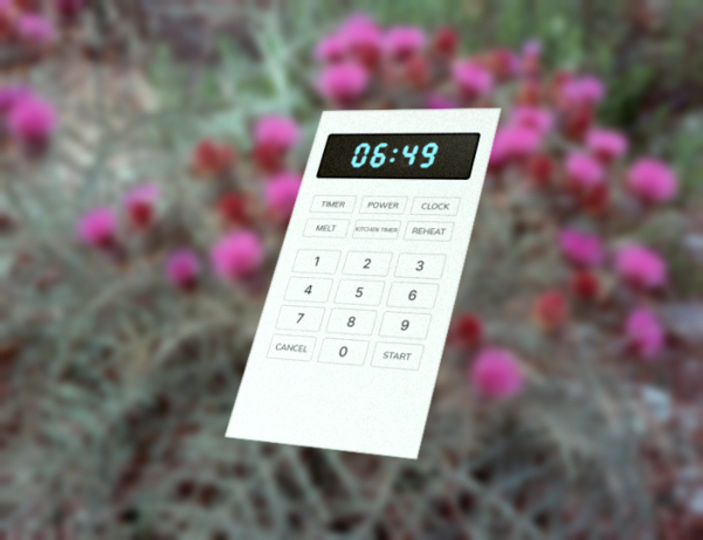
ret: 6:49
